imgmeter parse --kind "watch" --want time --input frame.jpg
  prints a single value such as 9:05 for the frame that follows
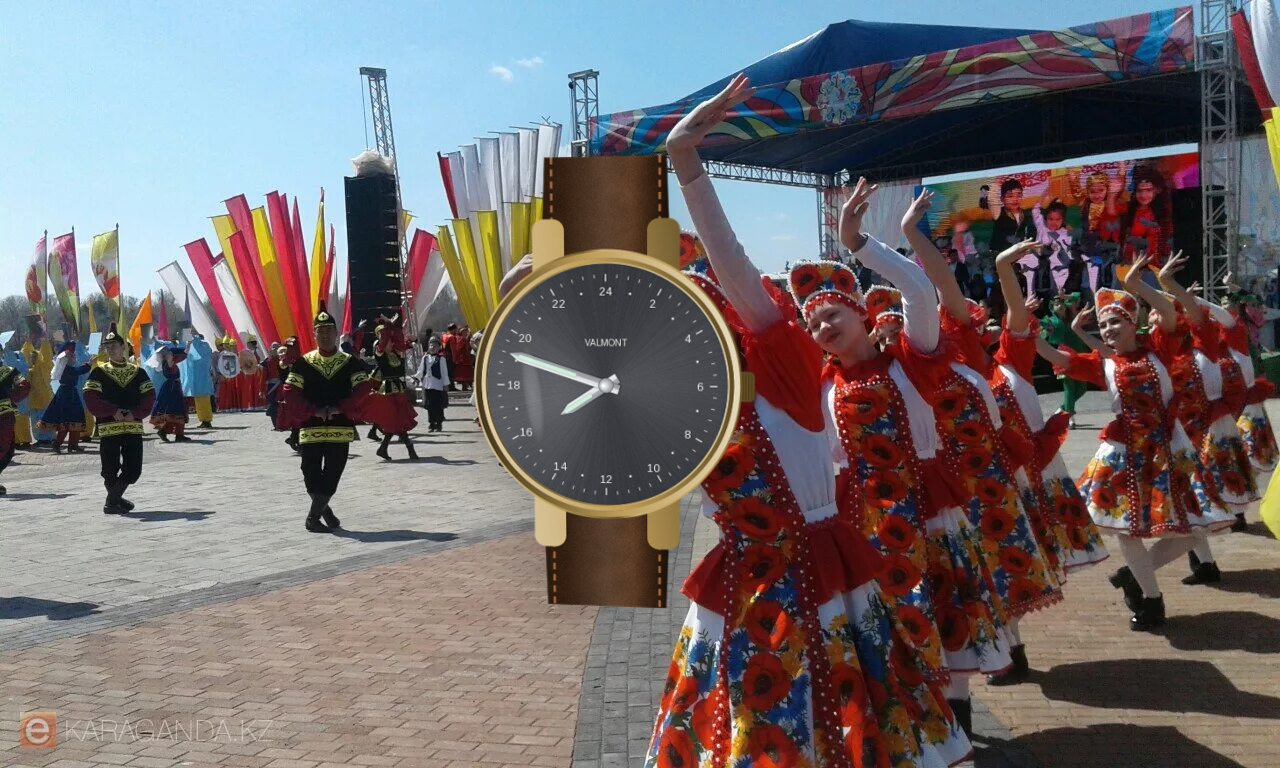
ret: 15:48
